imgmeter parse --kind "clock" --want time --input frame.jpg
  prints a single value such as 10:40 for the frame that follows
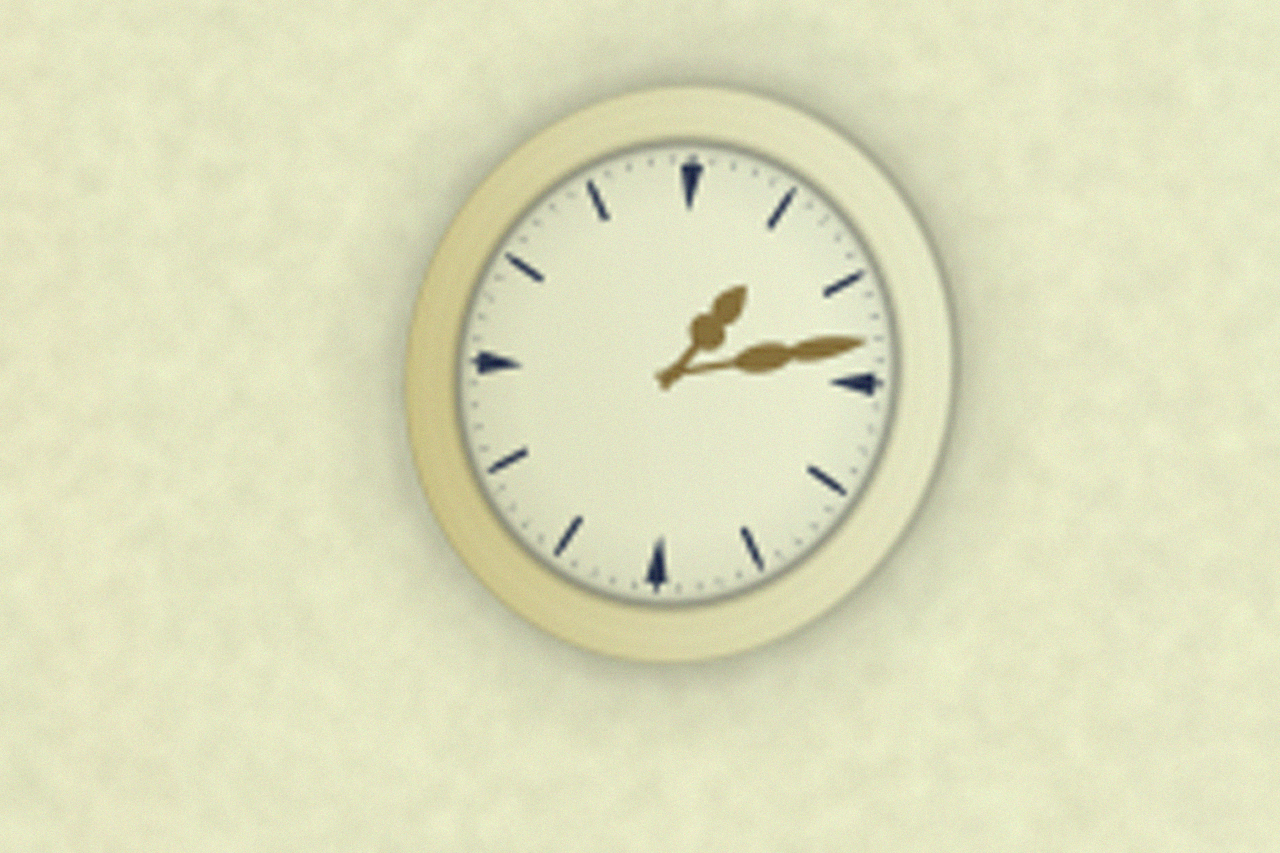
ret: 1:13
